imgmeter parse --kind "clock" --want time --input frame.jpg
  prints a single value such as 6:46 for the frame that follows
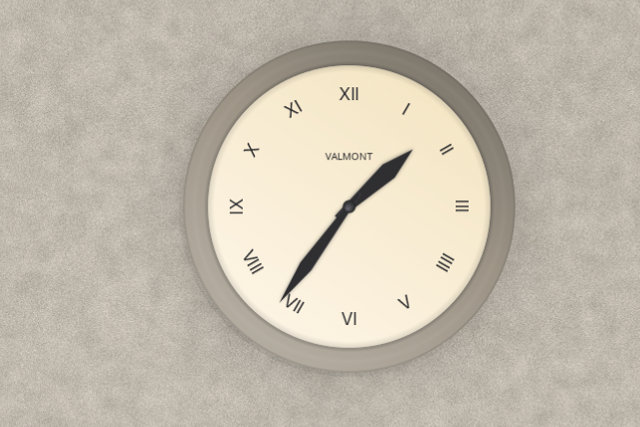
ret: 1:36
